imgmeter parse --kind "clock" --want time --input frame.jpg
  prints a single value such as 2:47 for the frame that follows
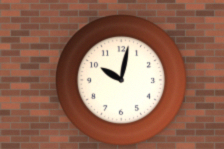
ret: 10:02
